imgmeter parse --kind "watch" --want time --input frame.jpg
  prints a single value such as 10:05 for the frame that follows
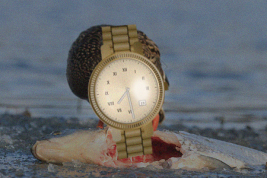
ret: 7:29
